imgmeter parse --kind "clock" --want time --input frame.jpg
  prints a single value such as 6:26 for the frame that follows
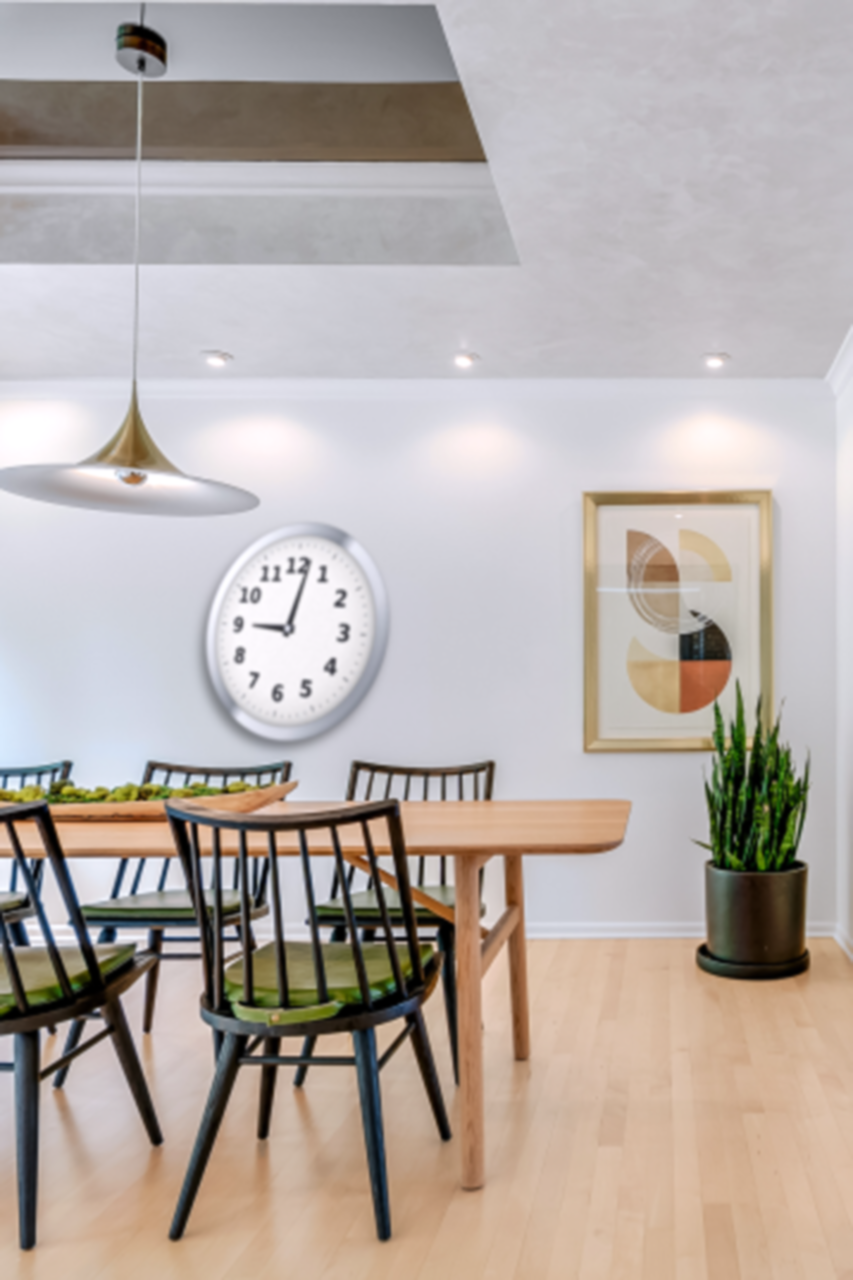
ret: 9:02
